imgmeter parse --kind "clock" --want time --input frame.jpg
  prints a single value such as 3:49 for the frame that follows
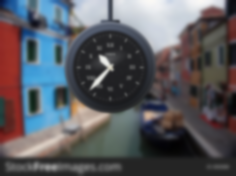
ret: 10:37
